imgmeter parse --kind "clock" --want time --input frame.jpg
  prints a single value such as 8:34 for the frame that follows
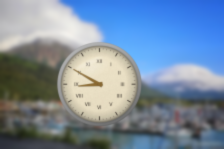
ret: 8:50
